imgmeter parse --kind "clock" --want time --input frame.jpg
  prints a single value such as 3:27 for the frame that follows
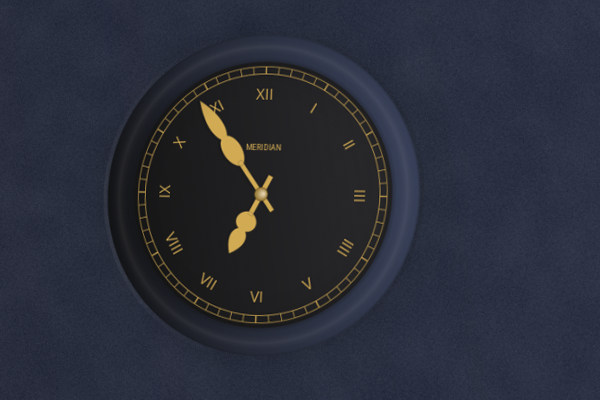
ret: 6:54
